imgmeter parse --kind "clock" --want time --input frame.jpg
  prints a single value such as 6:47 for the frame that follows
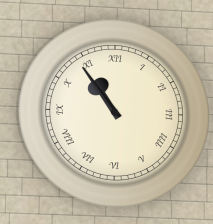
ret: 10:54
